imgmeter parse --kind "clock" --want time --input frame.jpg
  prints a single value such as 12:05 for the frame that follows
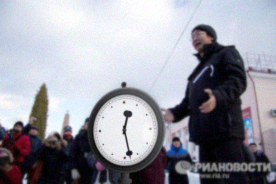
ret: 12:28
